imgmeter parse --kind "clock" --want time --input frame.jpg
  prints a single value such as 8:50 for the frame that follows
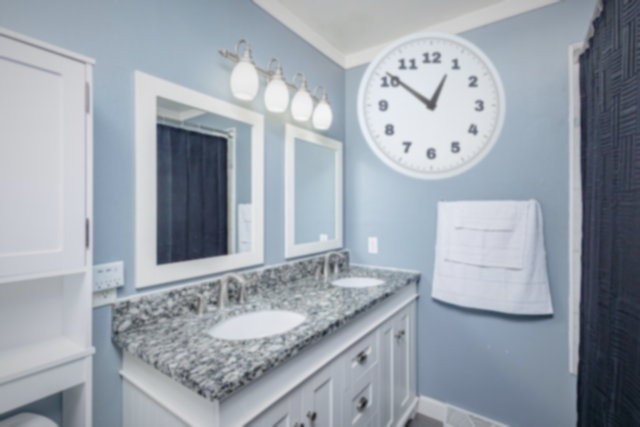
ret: 12:51
